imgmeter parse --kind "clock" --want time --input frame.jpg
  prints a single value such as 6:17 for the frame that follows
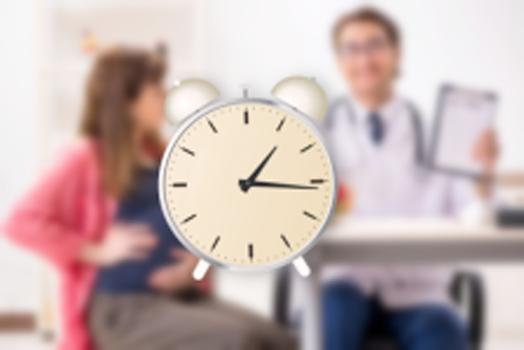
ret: 1:16
